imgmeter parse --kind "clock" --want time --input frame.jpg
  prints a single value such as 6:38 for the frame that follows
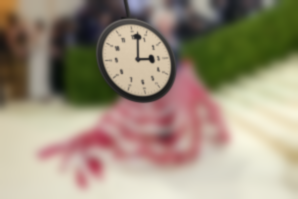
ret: 3:02
